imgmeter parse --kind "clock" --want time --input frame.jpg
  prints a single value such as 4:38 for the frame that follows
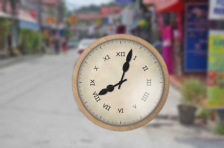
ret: 8:03
